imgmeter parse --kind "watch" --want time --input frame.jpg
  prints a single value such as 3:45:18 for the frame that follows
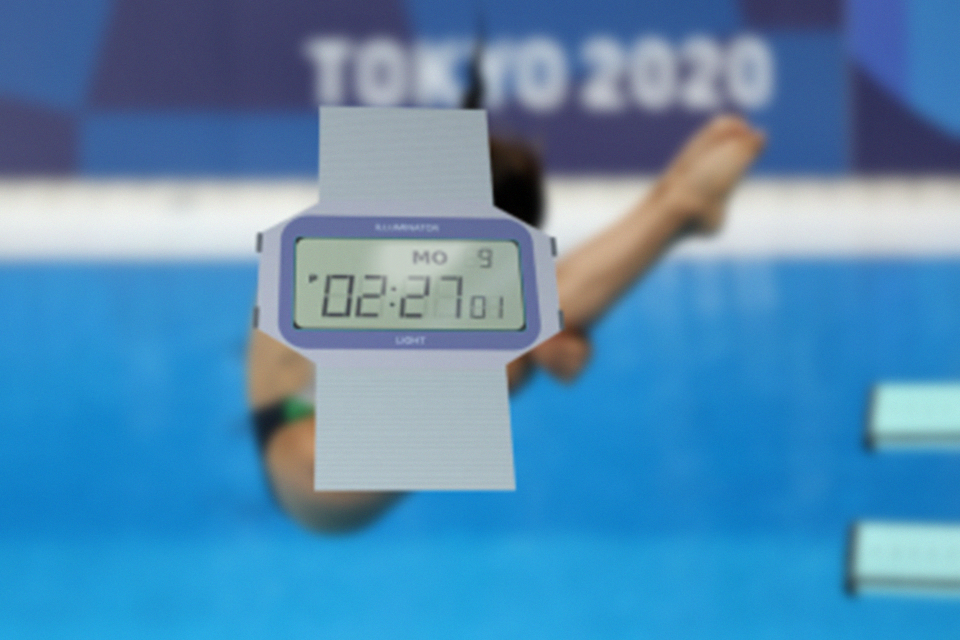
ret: 2:27:01
